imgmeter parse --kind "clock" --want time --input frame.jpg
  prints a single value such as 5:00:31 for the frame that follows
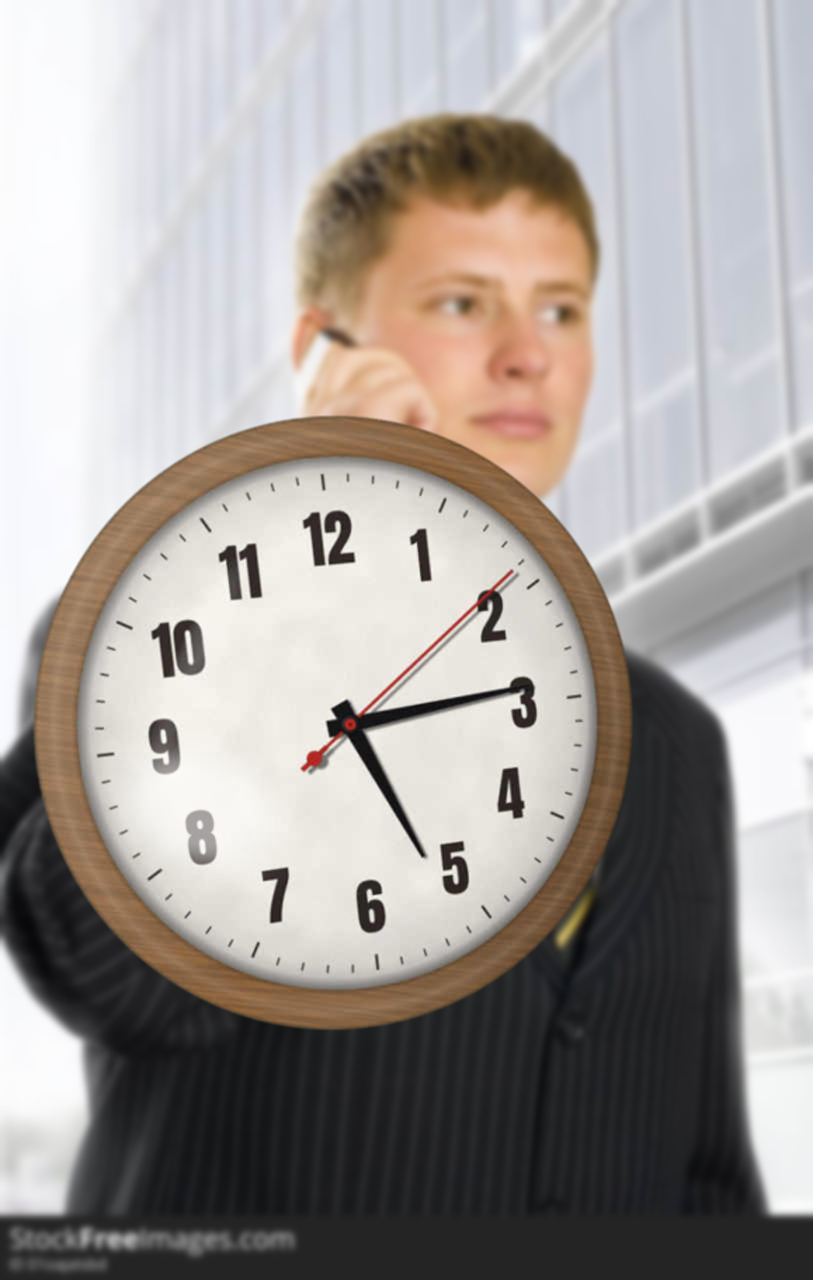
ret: 5:14:09
